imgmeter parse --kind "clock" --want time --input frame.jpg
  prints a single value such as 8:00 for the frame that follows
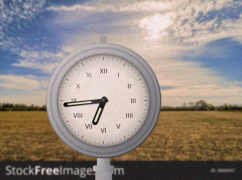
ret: 6:44
